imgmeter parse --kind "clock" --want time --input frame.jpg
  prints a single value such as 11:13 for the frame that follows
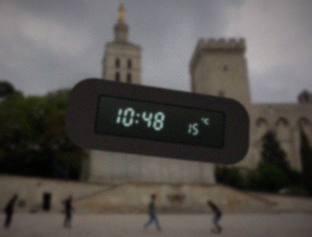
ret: 10:48
